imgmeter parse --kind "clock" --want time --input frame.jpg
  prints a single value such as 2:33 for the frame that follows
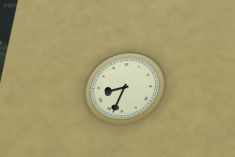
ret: 8:33
